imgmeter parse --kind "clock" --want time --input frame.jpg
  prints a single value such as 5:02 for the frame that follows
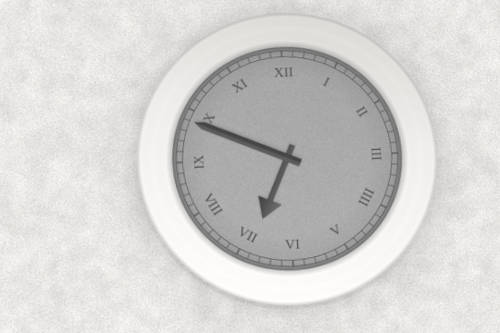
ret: 6:49
